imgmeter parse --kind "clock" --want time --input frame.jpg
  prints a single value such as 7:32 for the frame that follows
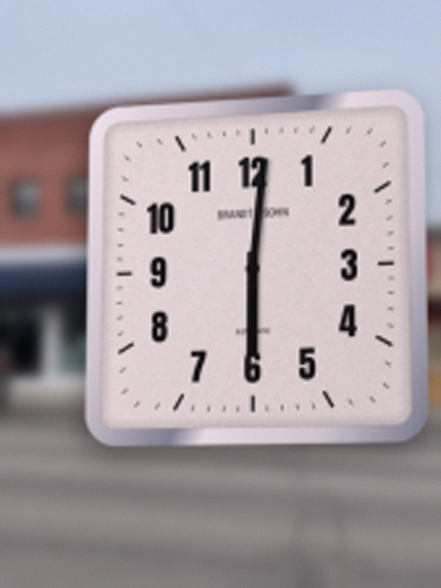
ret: 6:01
